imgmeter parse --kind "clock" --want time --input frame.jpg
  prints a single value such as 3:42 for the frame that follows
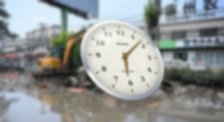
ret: 6:08
